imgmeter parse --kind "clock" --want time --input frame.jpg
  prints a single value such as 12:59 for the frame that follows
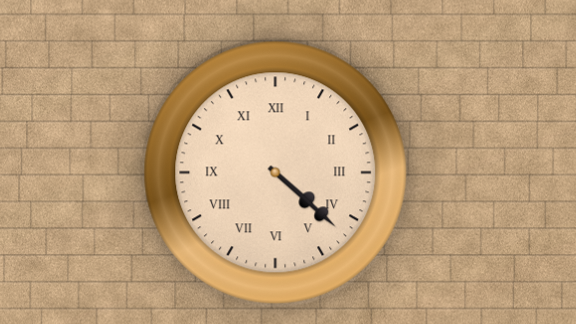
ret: 4:22
